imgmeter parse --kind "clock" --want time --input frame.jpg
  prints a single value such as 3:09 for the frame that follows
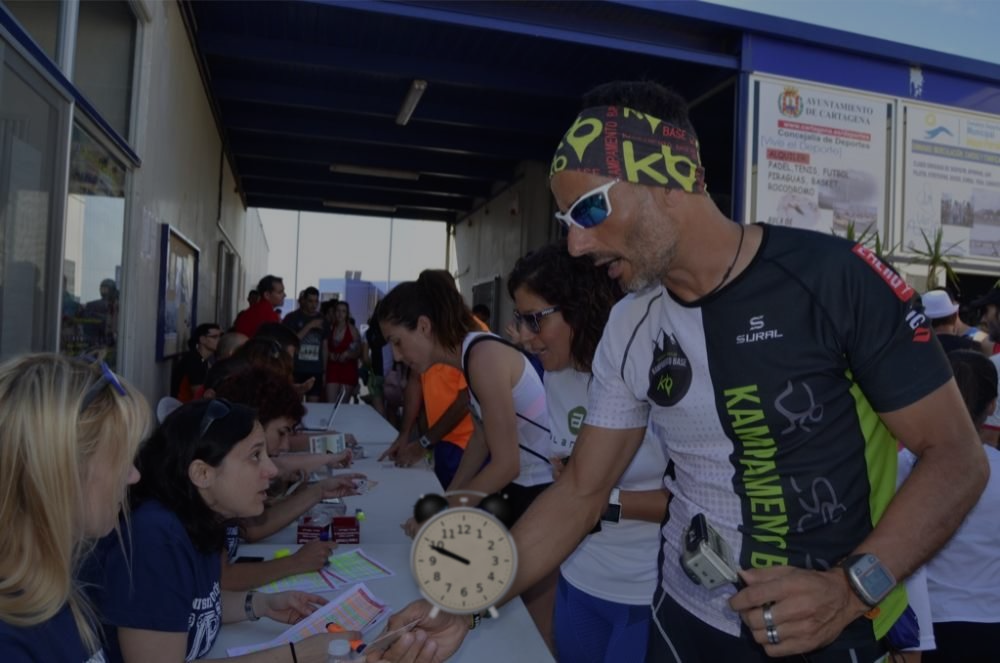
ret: 9:49
